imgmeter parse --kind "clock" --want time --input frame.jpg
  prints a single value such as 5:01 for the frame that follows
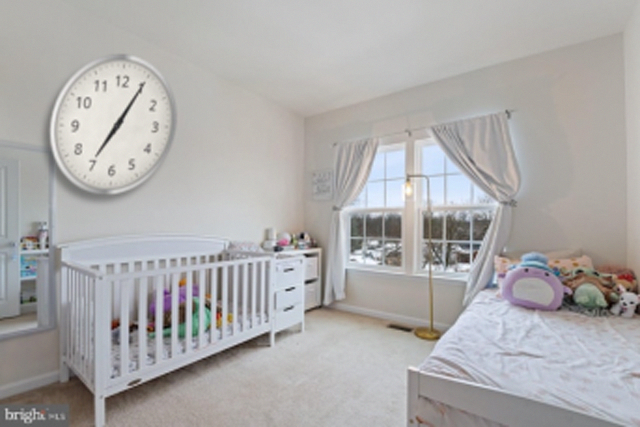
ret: 7:05
